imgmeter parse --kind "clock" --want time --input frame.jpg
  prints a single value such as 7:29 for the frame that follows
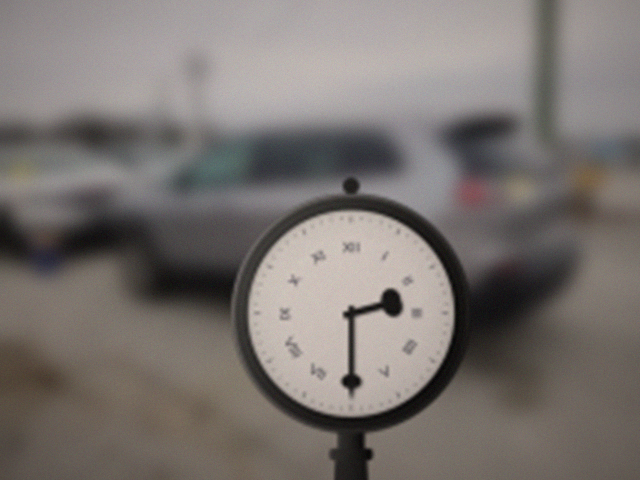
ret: 2:30
